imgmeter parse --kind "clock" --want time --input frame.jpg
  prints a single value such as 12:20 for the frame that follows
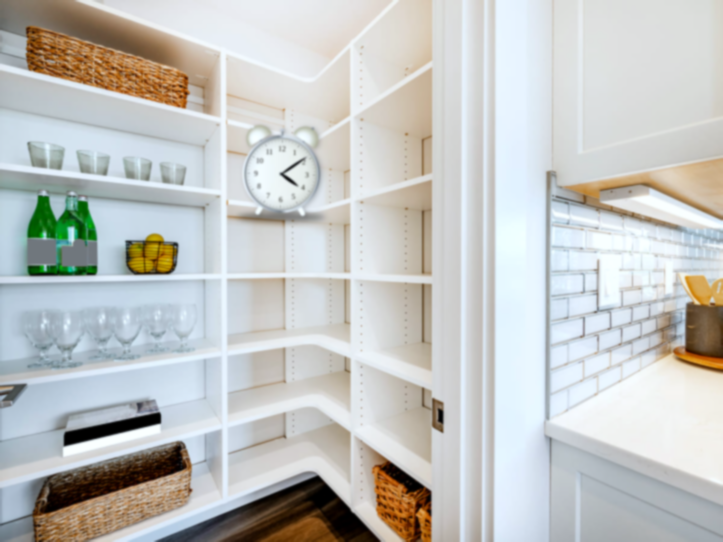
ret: 4:09
